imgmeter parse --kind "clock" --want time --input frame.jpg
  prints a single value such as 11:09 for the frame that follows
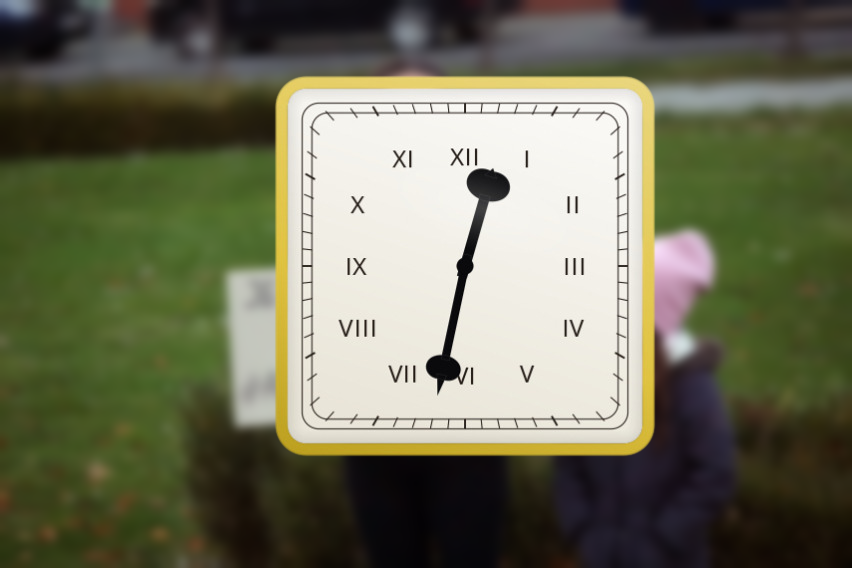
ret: 12:32
